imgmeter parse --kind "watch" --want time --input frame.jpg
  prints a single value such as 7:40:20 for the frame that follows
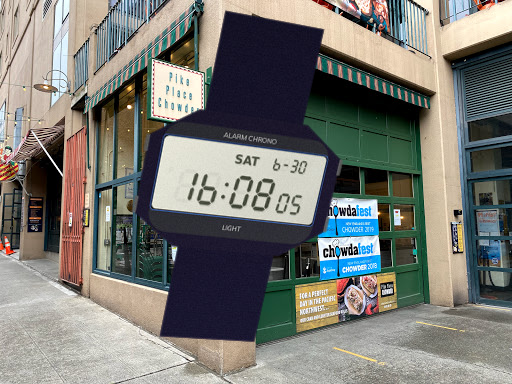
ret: 16:08:05
